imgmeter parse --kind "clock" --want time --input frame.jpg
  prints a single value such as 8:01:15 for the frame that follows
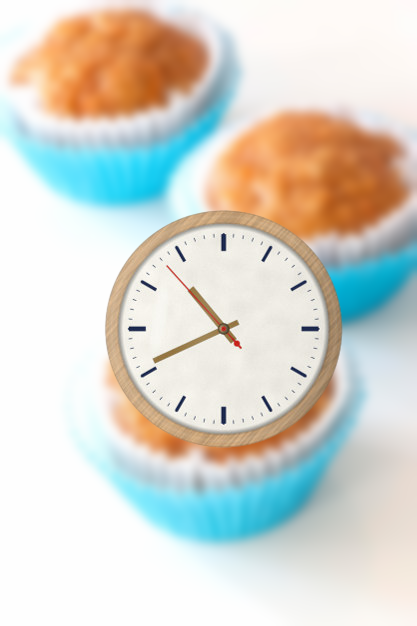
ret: 10:40:53
